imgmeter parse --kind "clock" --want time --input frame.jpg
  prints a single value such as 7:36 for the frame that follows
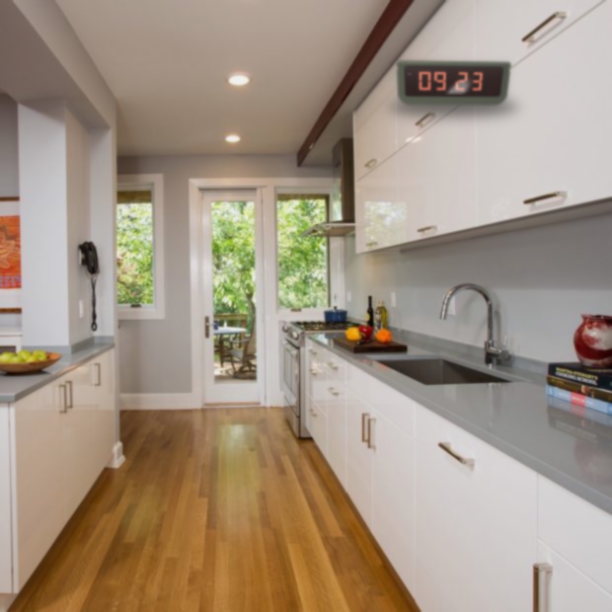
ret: 9:23
